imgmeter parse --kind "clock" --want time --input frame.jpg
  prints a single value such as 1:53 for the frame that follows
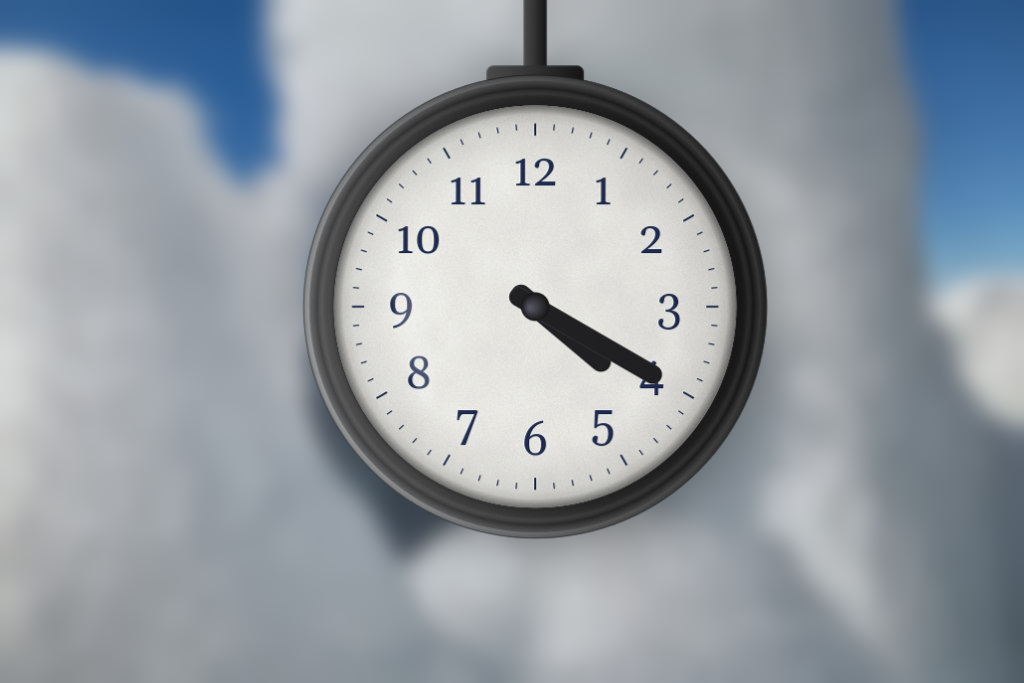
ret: 4:20
